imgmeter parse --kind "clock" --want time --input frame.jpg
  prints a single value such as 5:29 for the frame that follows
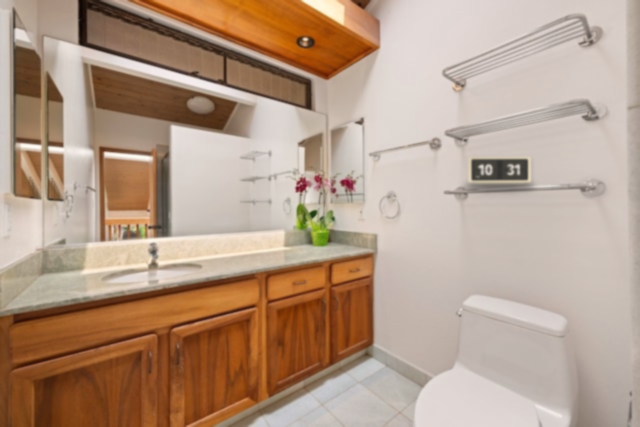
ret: 10:31
